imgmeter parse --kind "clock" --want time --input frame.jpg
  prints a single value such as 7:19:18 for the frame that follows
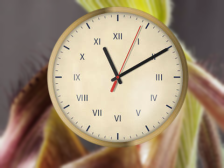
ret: 11:10:04
